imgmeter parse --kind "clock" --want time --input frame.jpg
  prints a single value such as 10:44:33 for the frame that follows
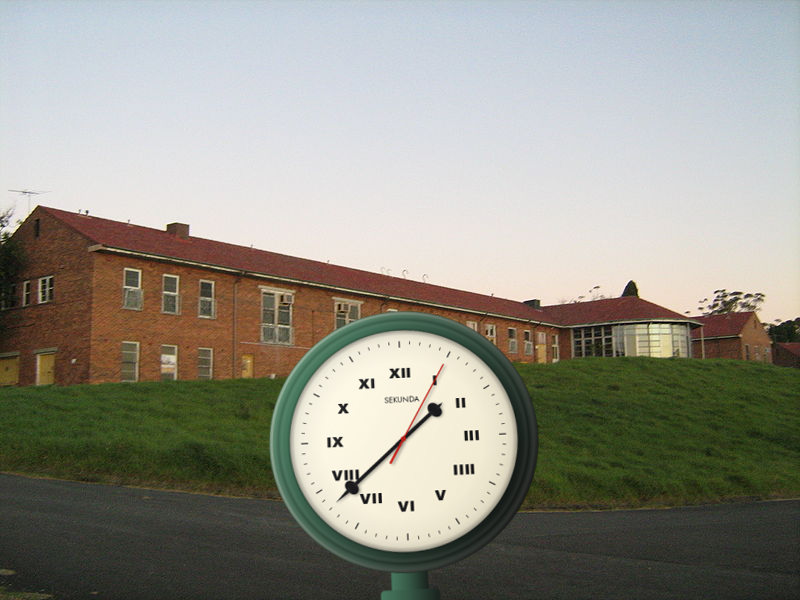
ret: 1:38:05
